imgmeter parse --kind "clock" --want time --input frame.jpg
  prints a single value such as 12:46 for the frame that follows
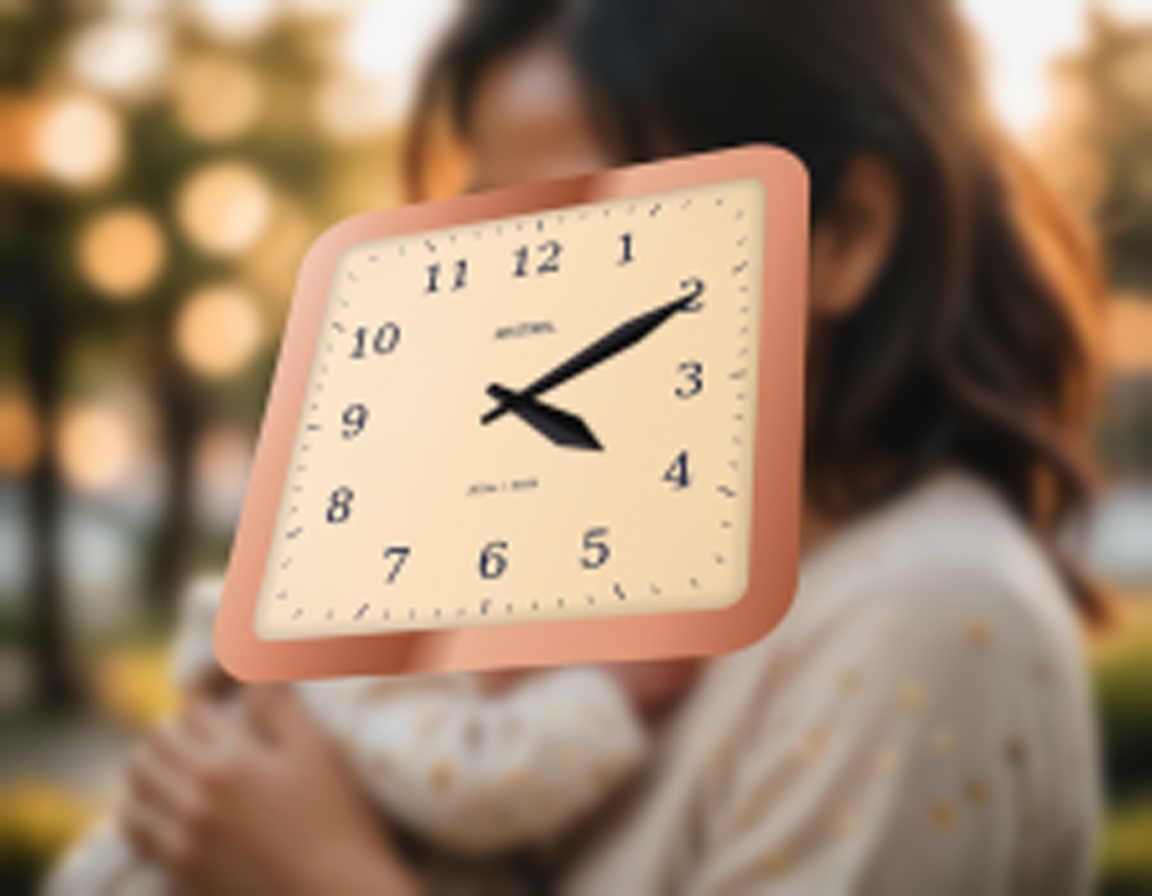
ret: 4:10
